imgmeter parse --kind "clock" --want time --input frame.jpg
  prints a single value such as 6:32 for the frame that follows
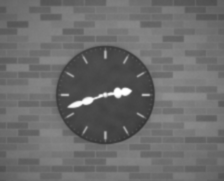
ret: 2:42
